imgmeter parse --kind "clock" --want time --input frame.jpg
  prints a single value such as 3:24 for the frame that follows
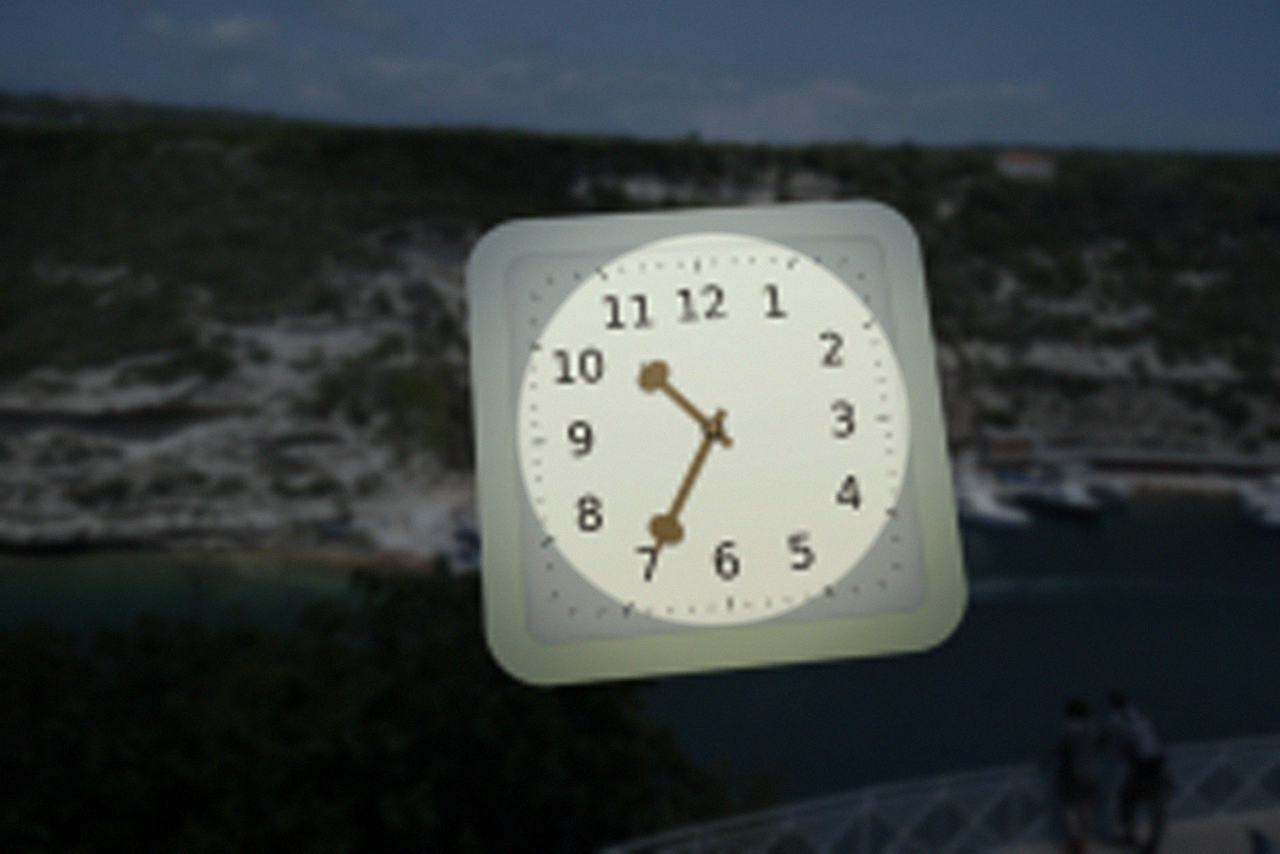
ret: 10:35
